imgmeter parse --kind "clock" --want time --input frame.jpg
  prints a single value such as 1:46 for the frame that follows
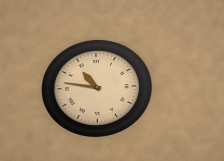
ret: 10:47
